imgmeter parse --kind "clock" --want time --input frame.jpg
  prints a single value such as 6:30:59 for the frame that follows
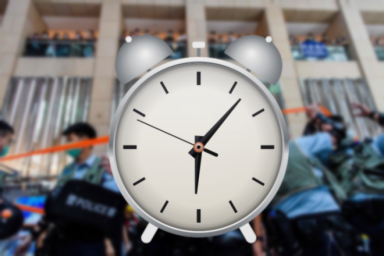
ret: 6:06:49
